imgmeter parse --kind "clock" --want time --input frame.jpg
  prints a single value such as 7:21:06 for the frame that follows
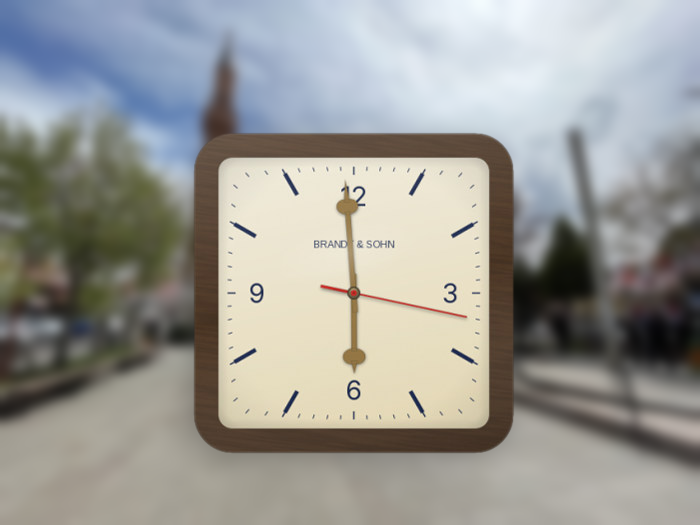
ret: 5:59:17
